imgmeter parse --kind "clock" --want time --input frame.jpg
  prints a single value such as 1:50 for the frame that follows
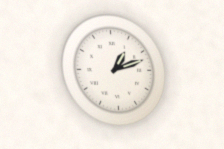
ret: 1:12
